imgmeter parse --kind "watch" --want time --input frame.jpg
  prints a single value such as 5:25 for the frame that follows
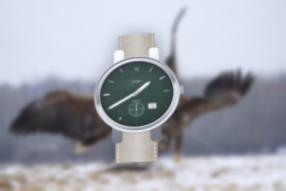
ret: 1:40
